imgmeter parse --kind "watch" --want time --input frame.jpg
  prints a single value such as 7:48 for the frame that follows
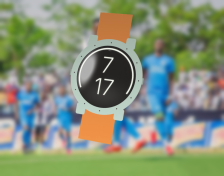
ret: 7:17
